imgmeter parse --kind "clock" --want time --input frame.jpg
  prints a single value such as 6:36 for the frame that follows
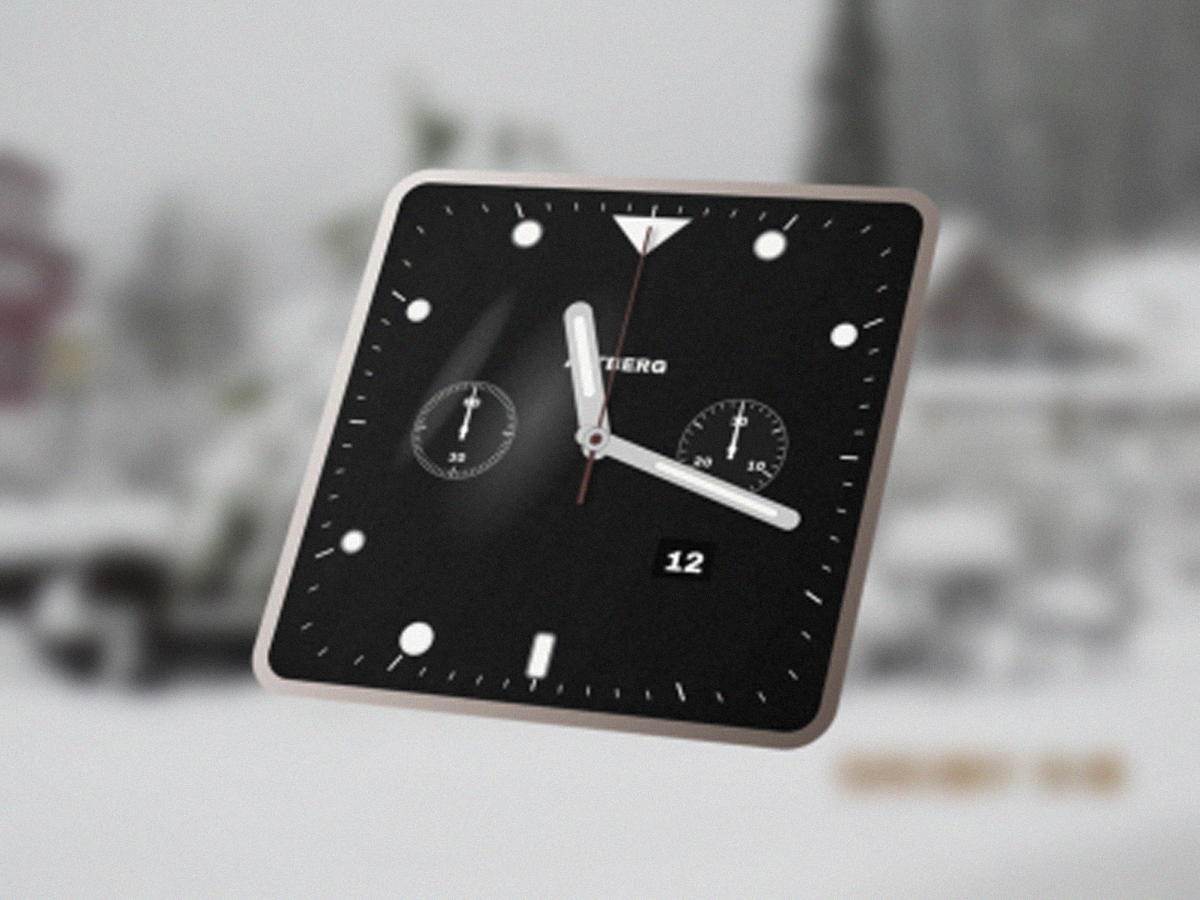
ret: 11:18
